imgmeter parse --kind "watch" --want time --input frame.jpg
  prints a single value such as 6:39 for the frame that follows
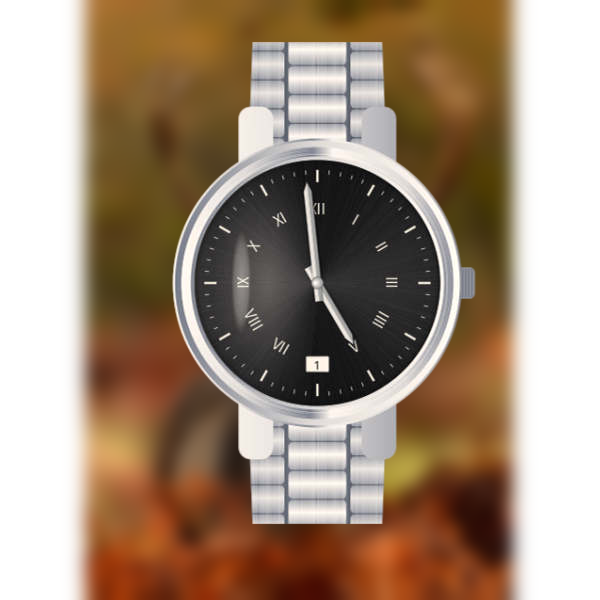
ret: 4:59
